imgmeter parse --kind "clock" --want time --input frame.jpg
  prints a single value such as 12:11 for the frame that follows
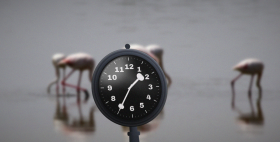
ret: 1:35
